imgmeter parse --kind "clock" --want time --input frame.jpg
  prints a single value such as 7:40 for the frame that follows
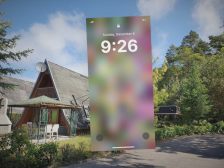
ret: 9:26
